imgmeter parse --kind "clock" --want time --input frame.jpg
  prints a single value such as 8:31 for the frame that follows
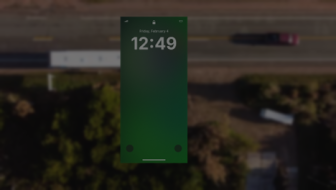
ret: 12:49
